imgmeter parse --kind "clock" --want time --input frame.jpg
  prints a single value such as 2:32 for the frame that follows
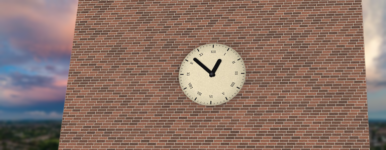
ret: 12:52
